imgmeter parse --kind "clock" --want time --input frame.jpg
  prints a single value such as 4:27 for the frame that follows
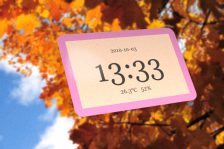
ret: 13:33
